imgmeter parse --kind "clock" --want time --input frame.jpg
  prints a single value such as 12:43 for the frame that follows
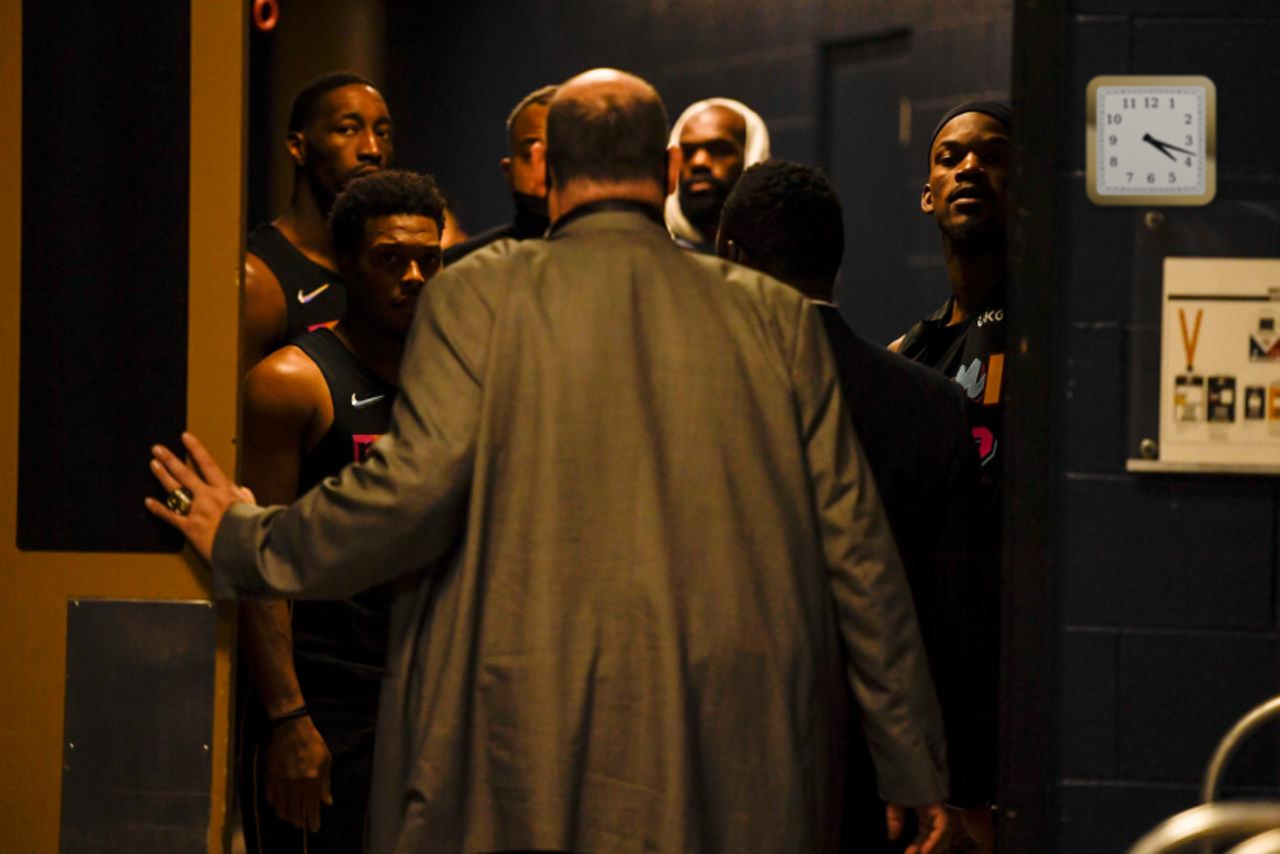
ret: 4:18
